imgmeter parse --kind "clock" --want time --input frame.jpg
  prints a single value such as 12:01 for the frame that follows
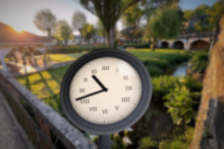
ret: 10:42
